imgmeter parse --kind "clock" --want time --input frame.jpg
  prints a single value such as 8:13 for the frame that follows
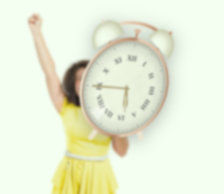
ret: 5:45
